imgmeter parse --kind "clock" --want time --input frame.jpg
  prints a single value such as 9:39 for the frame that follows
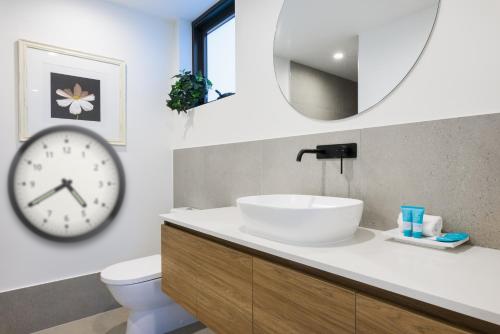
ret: 4:40
